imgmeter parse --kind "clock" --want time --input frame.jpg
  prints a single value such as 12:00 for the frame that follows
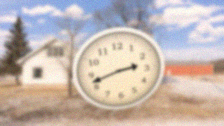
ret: 2:42
